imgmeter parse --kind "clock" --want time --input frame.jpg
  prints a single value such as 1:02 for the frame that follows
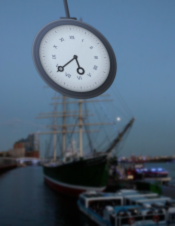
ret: 5:39
